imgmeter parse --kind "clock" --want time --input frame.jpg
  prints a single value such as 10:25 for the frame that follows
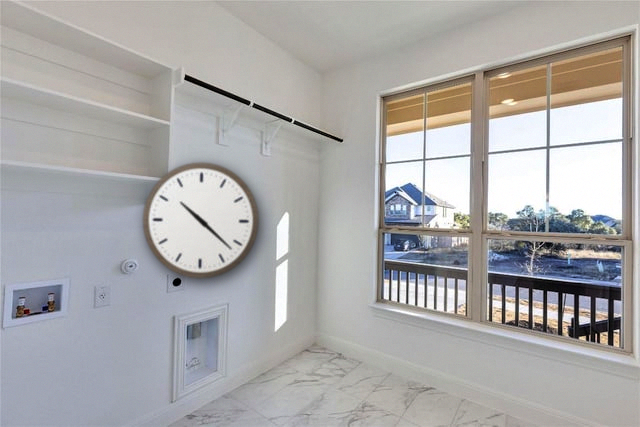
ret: 10:22
